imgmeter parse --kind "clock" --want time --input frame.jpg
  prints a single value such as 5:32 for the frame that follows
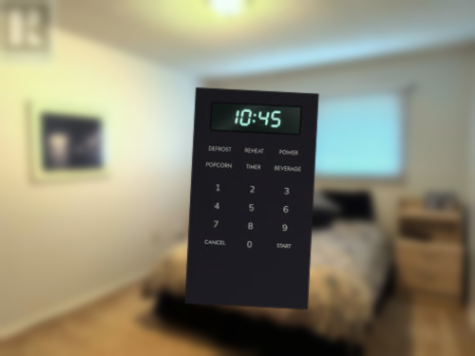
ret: 10:45
